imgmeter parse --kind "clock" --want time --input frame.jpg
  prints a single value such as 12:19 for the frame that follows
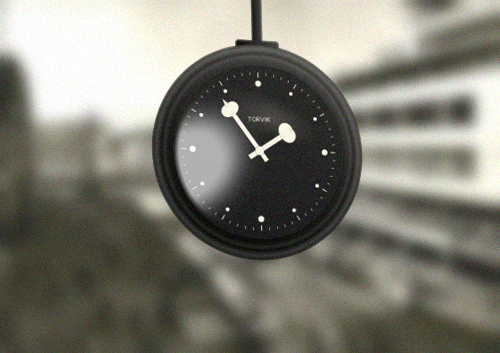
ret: 1:54
